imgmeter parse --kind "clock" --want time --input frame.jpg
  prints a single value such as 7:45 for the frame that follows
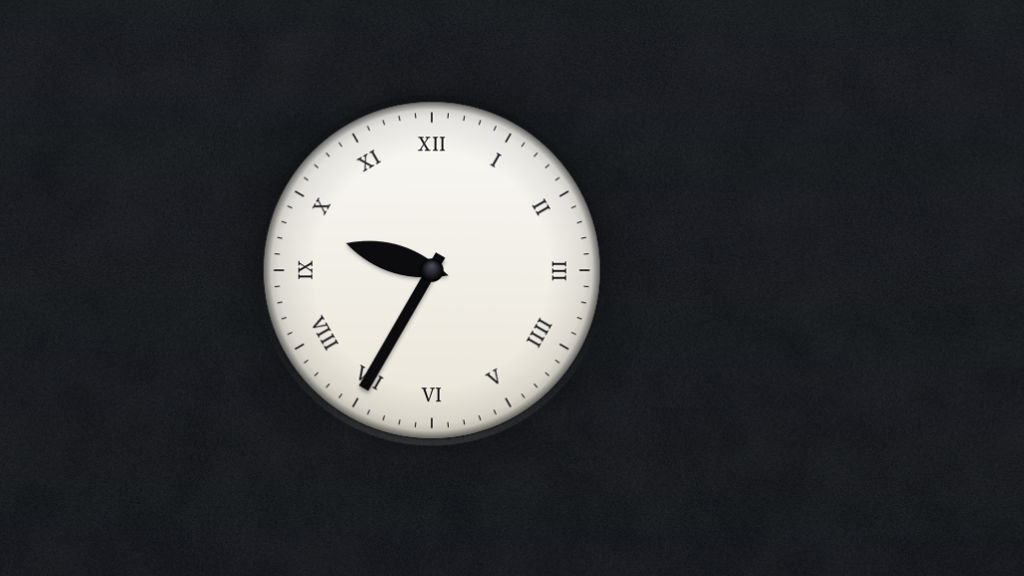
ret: 9:35
